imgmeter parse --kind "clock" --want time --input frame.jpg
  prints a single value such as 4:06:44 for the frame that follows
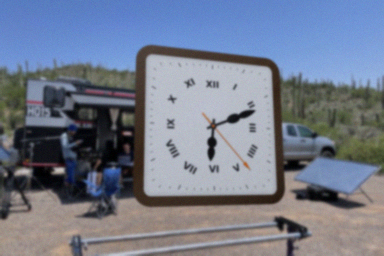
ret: 6:11:23
